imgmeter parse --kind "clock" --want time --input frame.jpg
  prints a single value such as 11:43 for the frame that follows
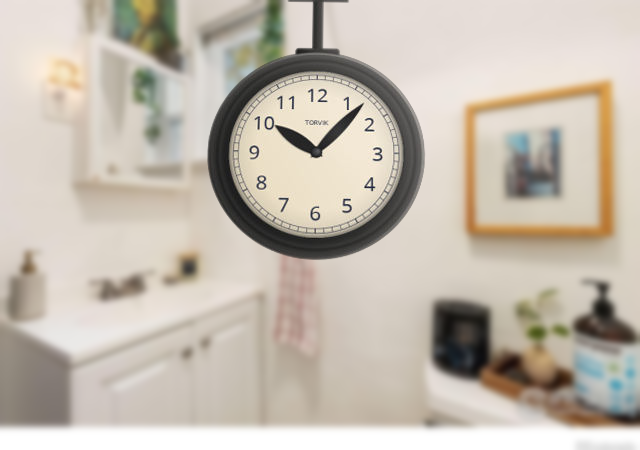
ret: 10:07
